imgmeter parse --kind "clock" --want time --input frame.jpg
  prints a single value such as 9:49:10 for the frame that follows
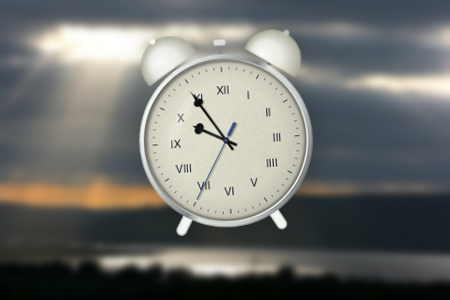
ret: 9:54:35
